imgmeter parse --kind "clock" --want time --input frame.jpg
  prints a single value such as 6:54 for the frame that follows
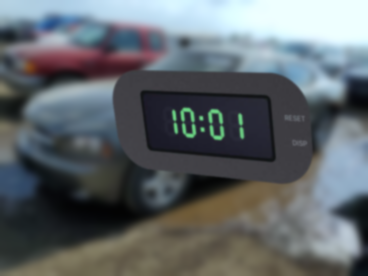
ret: 10:01
